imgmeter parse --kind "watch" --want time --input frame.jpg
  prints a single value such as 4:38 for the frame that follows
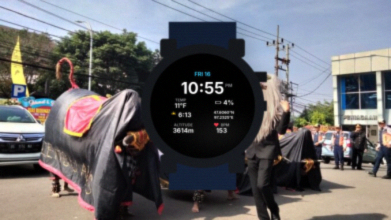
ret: 10:55
